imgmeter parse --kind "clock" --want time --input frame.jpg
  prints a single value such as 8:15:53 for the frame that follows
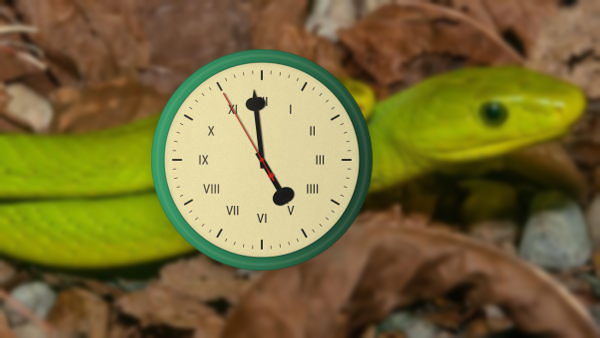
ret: 4:58:55
